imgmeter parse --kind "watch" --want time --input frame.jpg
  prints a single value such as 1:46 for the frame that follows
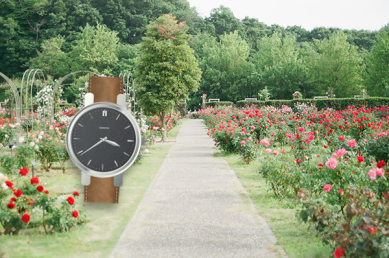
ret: 3:39
